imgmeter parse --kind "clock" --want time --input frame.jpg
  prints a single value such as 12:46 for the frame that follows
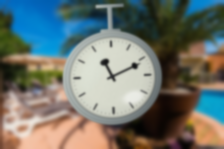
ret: 11:11
